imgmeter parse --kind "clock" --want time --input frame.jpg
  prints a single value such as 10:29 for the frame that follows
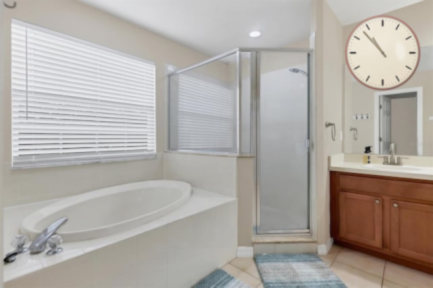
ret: 10:53
